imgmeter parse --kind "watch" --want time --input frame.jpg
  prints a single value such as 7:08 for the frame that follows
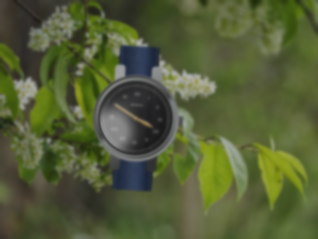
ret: 3:50
